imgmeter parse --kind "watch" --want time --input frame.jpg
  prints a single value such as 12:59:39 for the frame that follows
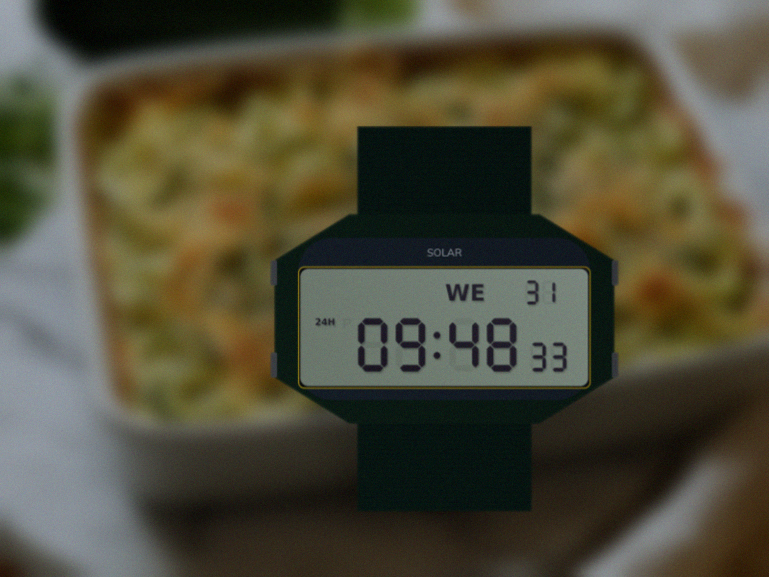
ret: 9:48:33
